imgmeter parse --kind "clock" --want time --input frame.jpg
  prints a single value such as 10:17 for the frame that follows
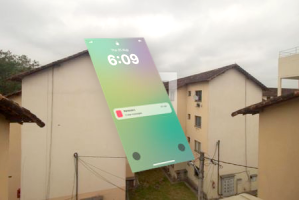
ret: 6:09
